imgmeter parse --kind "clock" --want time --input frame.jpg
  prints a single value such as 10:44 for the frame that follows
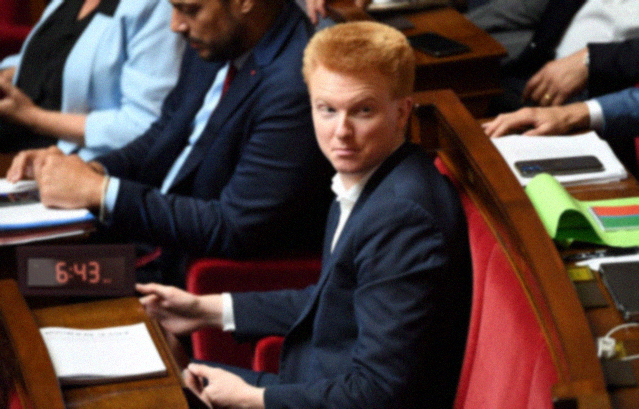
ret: 6:43
